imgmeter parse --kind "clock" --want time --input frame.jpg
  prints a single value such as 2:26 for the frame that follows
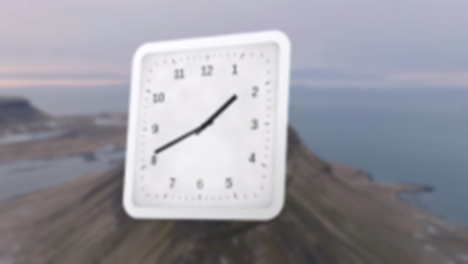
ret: 1:41
